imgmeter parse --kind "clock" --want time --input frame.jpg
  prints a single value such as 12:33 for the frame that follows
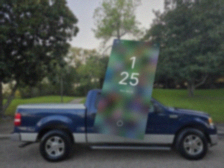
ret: 1:25
